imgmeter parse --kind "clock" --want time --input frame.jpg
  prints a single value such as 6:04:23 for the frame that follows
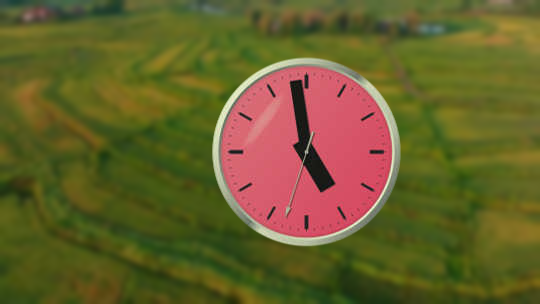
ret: 4:58:33
